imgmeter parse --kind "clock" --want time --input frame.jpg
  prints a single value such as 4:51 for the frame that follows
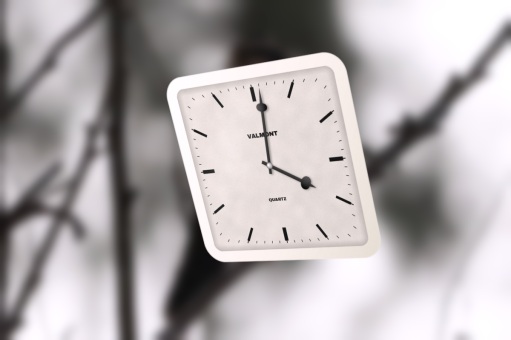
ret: 4:01
